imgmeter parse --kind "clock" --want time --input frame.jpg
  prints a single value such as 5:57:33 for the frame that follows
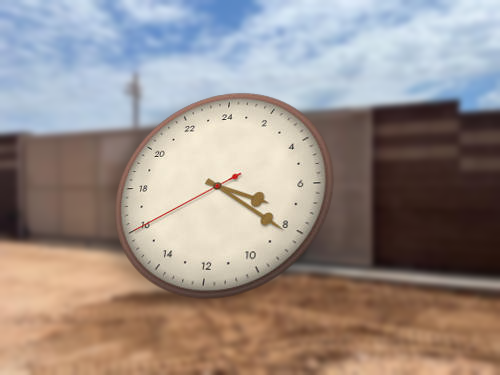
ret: 7:20:40
